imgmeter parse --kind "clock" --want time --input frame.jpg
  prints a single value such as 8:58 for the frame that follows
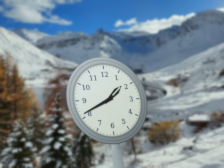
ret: 1:41
